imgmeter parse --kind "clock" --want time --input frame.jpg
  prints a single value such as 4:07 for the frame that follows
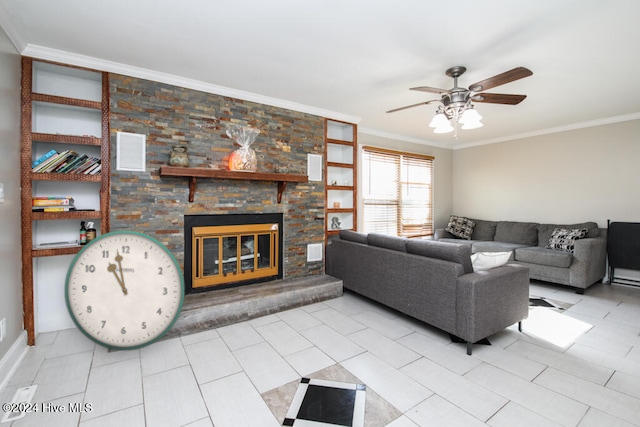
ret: 10:58
